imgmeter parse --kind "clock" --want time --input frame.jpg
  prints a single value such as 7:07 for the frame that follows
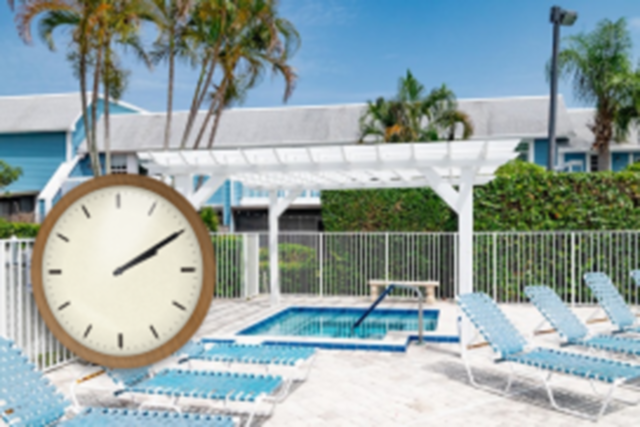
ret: 2:10
